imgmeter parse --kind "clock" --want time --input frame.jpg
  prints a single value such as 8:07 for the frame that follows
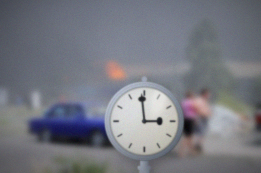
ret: 2:59
